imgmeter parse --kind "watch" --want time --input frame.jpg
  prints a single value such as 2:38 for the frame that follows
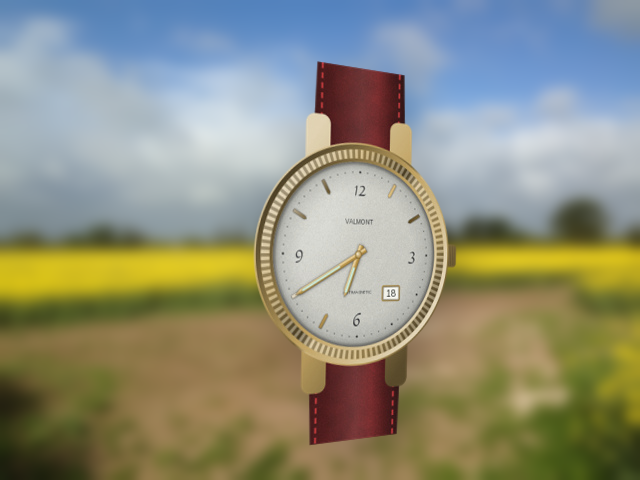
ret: 6:40
